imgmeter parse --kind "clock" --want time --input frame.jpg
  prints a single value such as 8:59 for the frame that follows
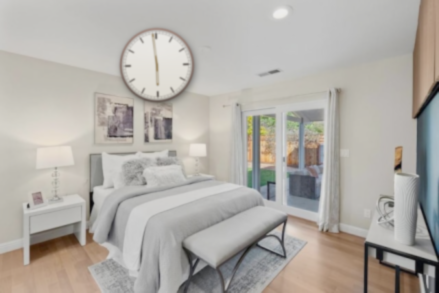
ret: 5:59
